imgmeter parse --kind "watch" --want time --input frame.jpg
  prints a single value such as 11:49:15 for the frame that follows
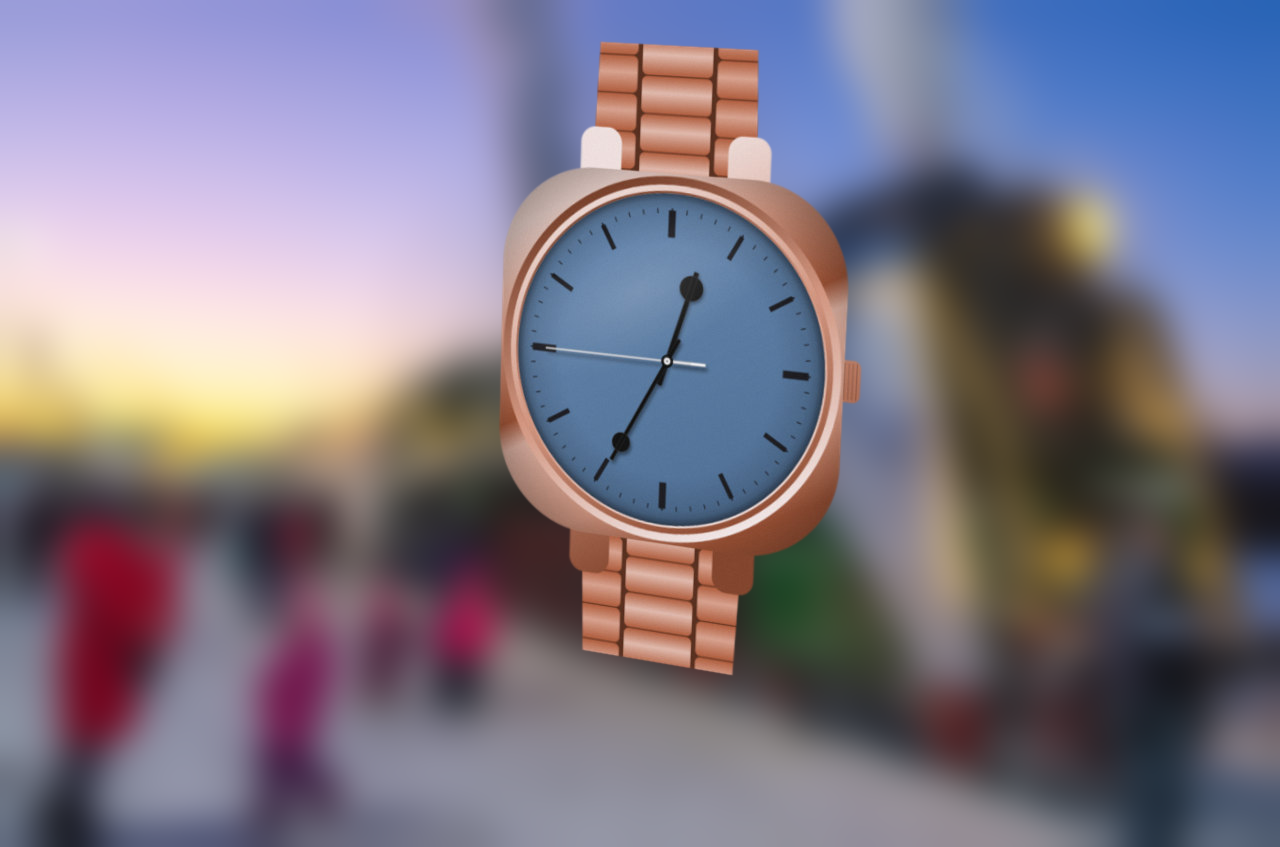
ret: 12:34:45
